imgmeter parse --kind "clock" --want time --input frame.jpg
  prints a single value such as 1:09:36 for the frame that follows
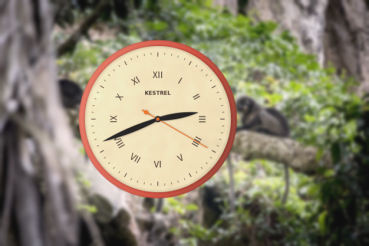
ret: 2:41:20
